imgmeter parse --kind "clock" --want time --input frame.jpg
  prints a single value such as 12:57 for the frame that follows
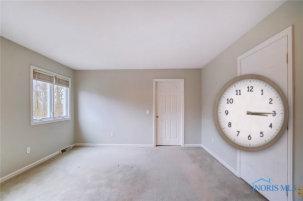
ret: 3:15
